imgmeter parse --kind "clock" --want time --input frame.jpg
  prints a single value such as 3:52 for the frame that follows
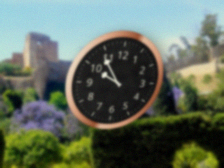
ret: 9:54
